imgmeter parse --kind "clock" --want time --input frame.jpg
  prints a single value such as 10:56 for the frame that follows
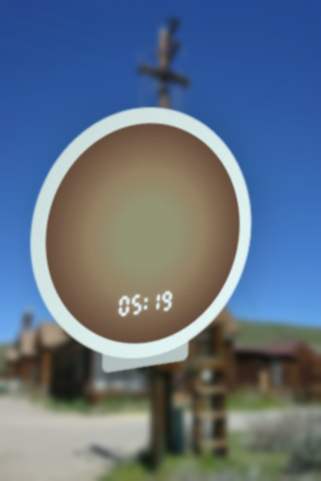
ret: 5:19
